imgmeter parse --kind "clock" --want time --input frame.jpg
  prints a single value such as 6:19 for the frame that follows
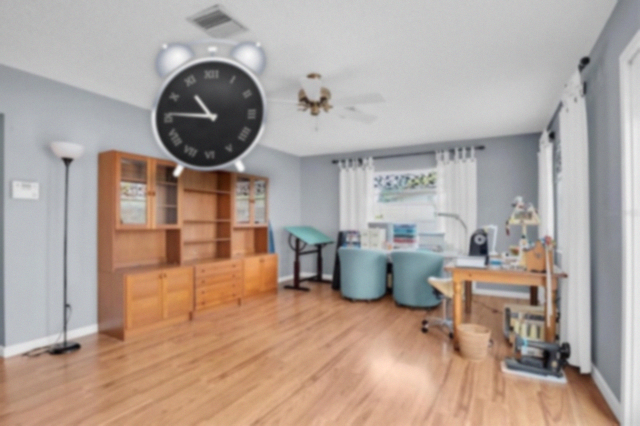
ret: 10:46
